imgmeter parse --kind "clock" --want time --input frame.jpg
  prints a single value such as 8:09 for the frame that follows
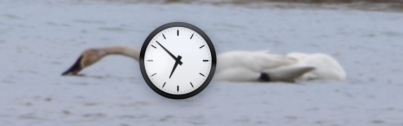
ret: 6:52
